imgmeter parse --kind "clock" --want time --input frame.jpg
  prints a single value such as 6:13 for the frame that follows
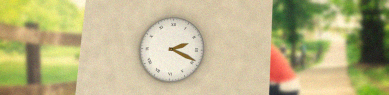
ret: 2:19
